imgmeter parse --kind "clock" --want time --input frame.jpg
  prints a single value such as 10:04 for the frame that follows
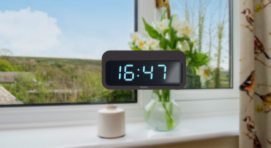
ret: 16:47
